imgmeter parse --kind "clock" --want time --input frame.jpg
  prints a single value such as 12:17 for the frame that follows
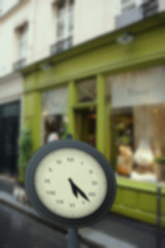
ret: 5:23
